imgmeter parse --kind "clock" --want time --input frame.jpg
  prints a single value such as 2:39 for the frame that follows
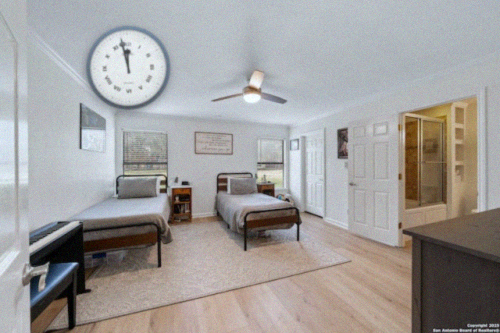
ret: 11:58
